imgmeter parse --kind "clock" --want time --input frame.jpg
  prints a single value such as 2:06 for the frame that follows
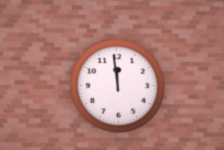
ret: 11:59
